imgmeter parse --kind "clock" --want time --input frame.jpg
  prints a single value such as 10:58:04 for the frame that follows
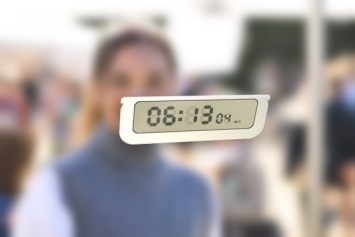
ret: 6:13:04
